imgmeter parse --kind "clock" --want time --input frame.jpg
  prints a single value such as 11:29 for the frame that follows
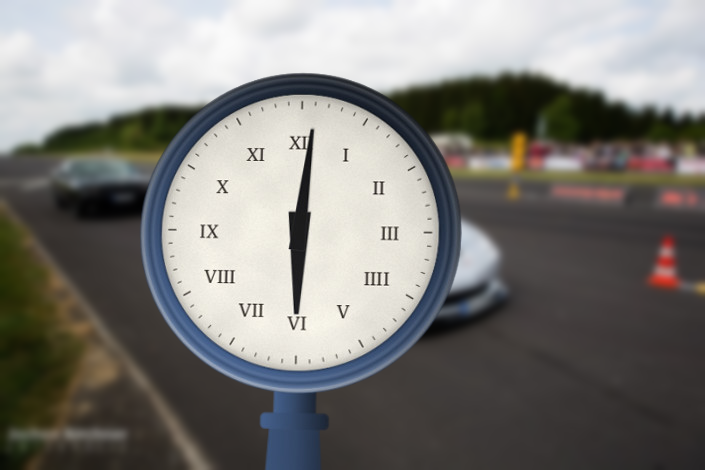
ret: 6:01
